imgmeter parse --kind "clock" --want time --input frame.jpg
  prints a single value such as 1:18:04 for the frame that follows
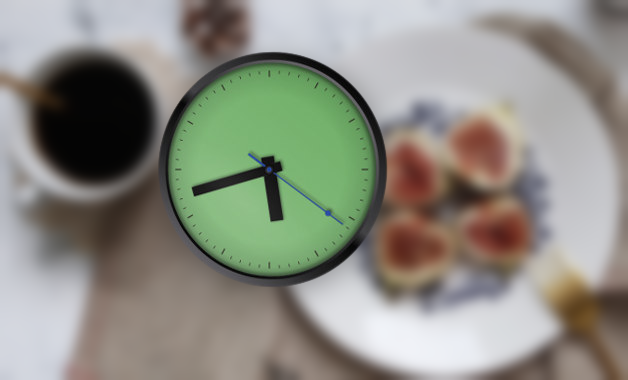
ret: 5:42:21
